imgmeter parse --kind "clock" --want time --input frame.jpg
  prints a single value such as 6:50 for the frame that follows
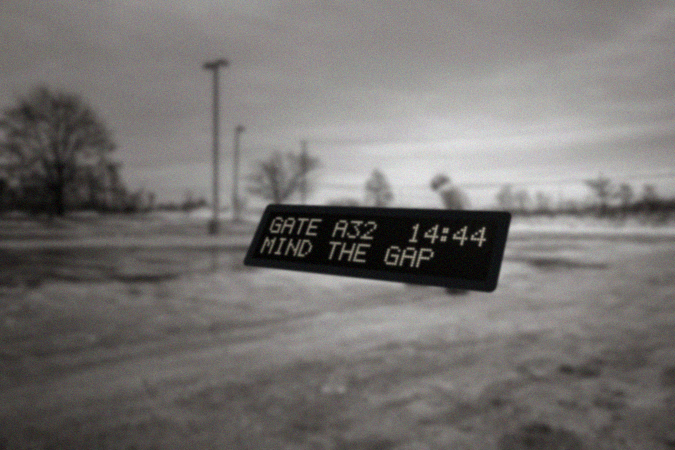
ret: 14:44
